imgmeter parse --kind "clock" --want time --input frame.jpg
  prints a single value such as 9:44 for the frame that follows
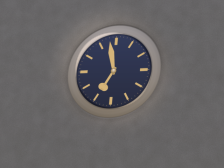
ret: 6:58
